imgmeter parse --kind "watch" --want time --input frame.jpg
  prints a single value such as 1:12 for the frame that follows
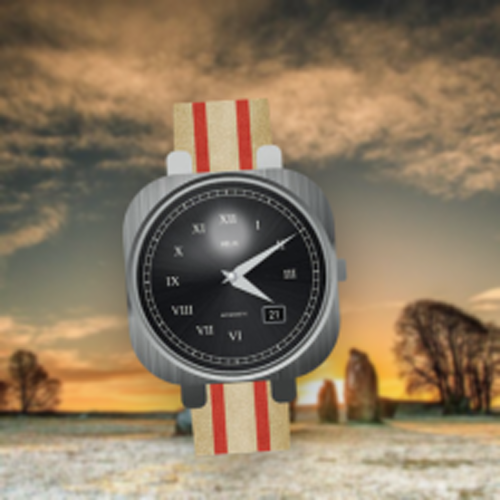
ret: 4:10
